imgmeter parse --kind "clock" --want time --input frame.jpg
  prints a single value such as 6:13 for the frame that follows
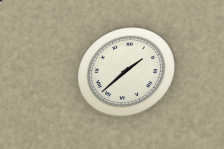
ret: 1:37
